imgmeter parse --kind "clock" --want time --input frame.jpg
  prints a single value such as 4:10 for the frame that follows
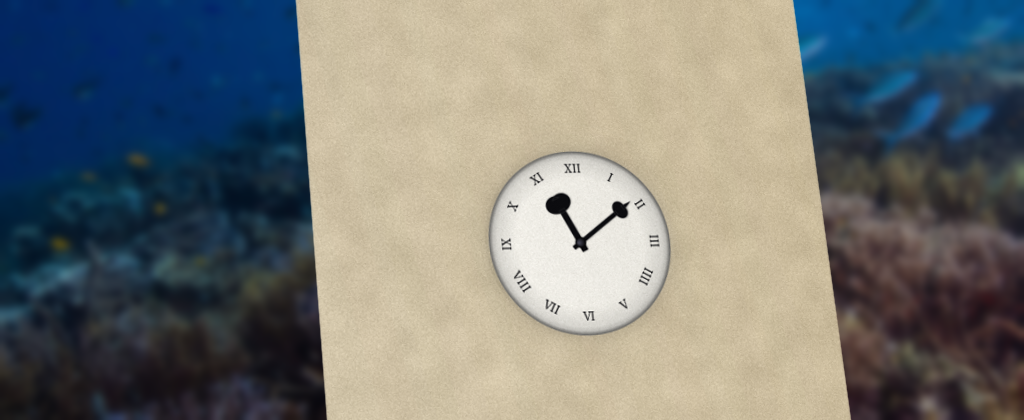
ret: 11:09
